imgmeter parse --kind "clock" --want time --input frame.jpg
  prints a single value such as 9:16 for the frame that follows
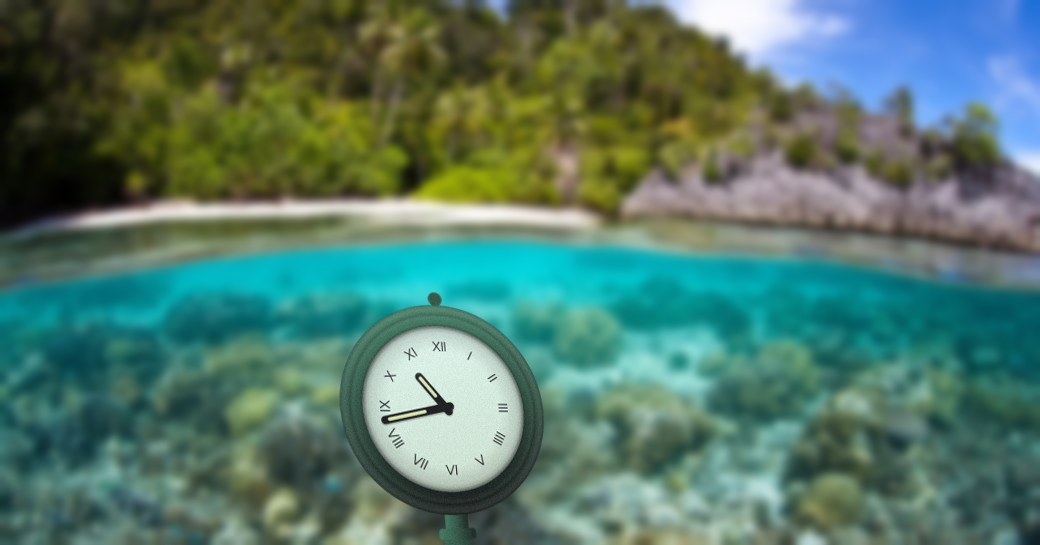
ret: 10:43
